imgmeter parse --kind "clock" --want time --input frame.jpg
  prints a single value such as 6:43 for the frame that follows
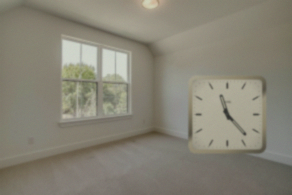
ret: 11:23
